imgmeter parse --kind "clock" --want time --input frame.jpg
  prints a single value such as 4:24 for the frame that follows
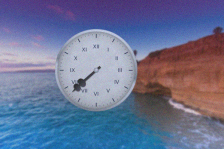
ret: 7:38
